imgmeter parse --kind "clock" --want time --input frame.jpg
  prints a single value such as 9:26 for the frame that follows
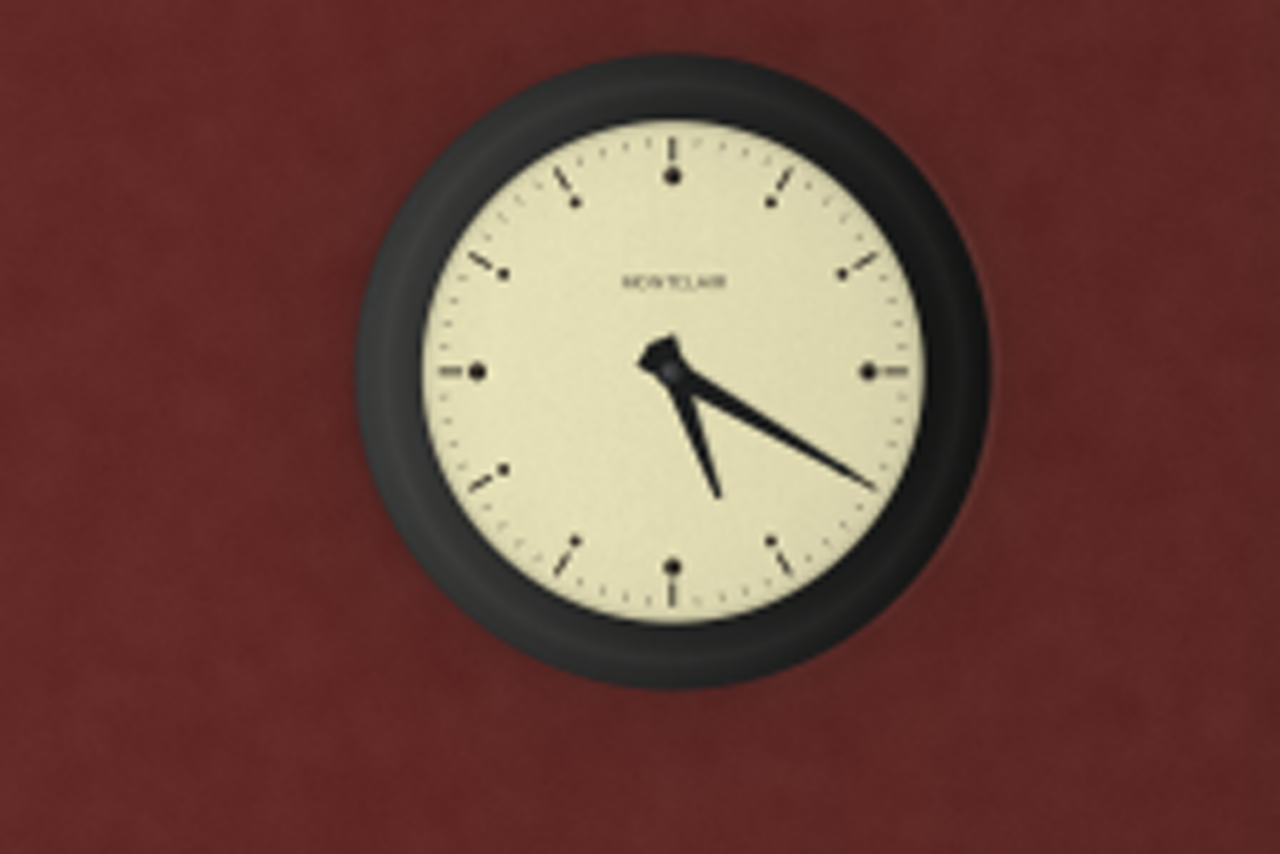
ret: 5:20
